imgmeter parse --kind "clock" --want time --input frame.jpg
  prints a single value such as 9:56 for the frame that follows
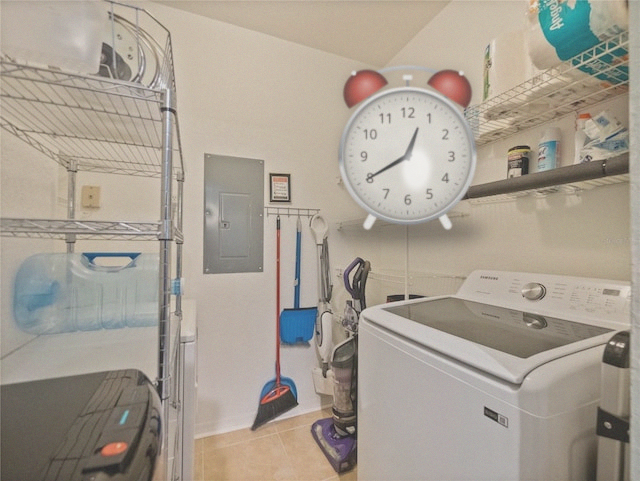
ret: 12:40
